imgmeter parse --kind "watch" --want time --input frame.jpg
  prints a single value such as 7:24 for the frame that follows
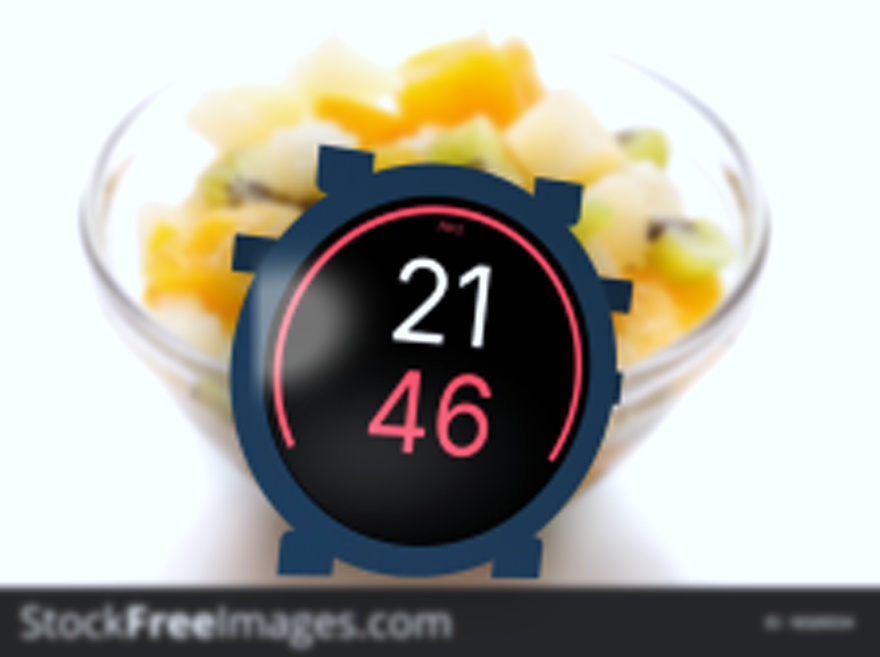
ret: 21:46
